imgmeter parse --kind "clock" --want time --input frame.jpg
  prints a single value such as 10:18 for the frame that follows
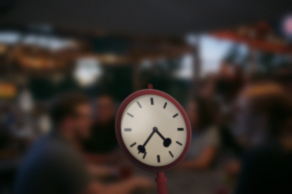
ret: 4:37
